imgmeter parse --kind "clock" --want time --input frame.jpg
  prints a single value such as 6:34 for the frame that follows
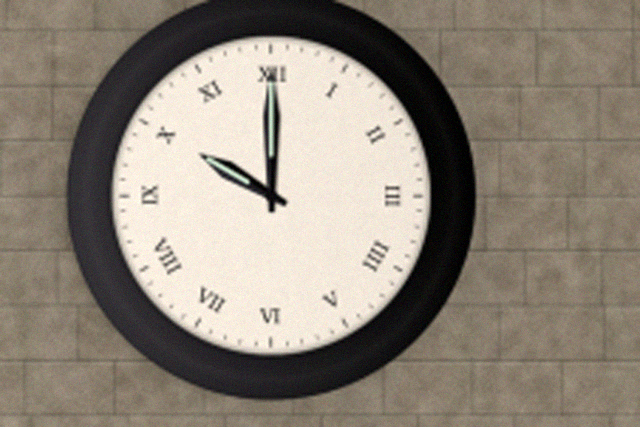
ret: 10:00
